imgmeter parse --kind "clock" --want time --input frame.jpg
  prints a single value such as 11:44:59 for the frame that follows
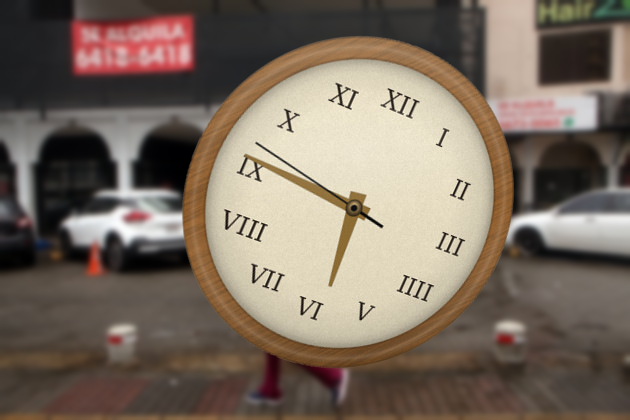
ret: 5:45:47
